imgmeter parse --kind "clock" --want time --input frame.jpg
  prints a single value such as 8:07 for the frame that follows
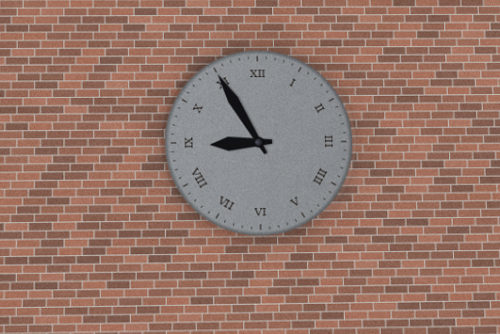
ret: 8:55
